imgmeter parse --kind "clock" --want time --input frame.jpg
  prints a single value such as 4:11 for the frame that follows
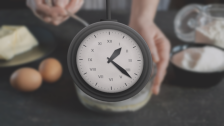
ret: 1:22
